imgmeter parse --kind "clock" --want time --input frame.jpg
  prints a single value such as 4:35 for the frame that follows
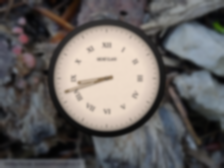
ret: 8:42
